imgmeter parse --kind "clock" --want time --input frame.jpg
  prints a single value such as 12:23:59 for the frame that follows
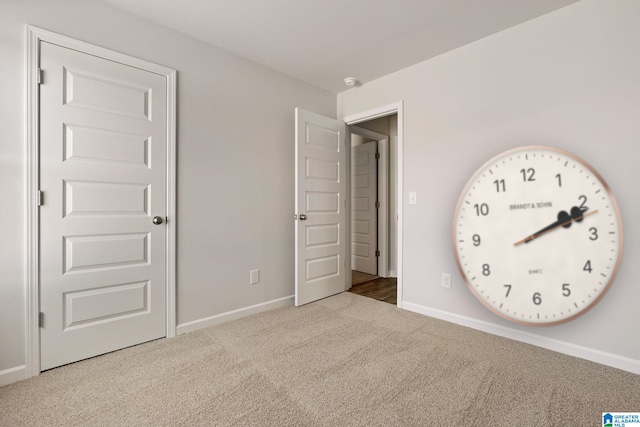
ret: 2:11:12
